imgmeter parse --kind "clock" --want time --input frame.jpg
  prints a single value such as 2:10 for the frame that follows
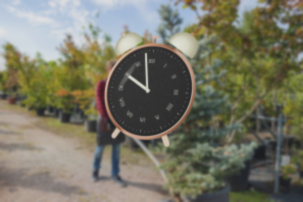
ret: 9:58
